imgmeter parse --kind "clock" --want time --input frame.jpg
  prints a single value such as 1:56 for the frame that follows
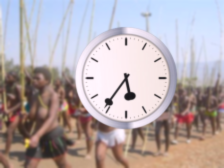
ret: 5:36
